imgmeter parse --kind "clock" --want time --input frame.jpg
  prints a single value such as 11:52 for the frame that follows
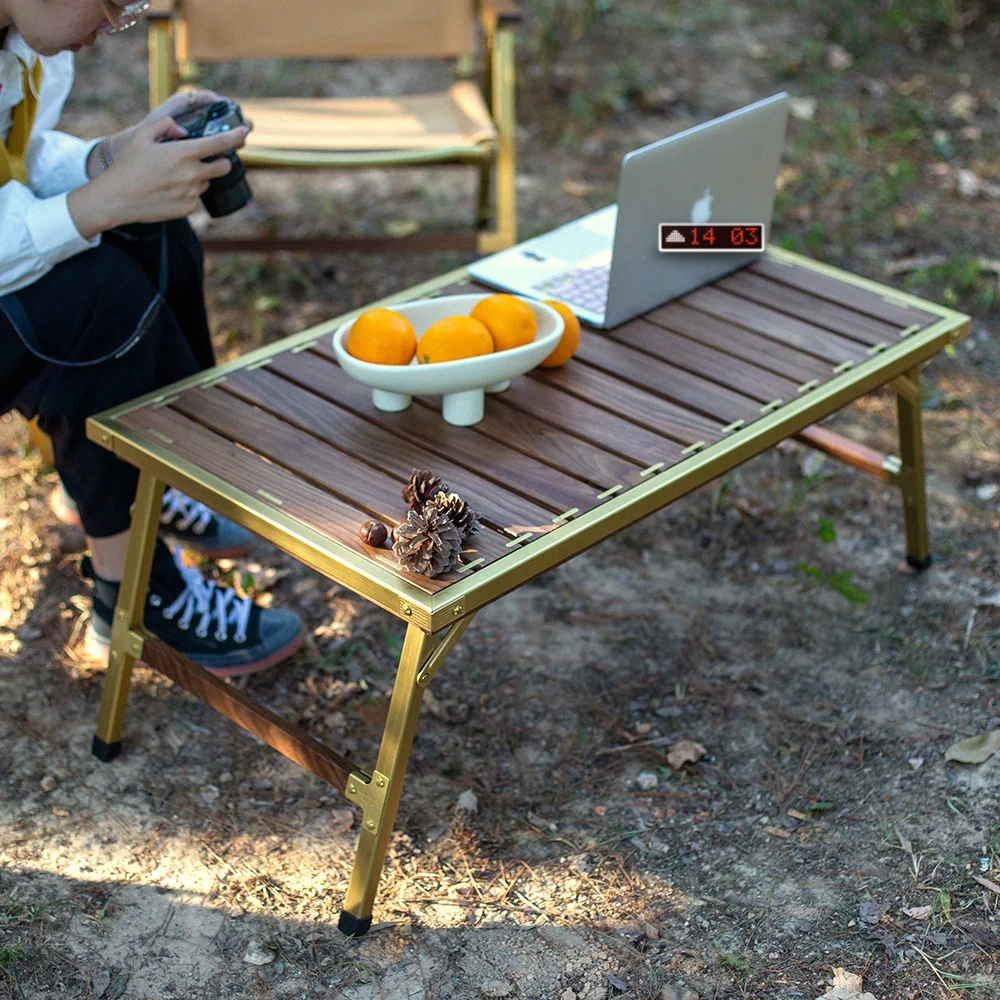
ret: 14:03
